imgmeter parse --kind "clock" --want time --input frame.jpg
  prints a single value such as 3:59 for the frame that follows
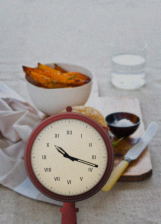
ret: 10:18
